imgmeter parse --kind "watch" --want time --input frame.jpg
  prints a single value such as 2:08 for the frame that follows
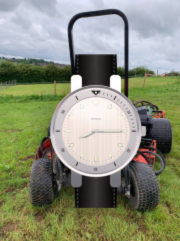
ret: 8:15
